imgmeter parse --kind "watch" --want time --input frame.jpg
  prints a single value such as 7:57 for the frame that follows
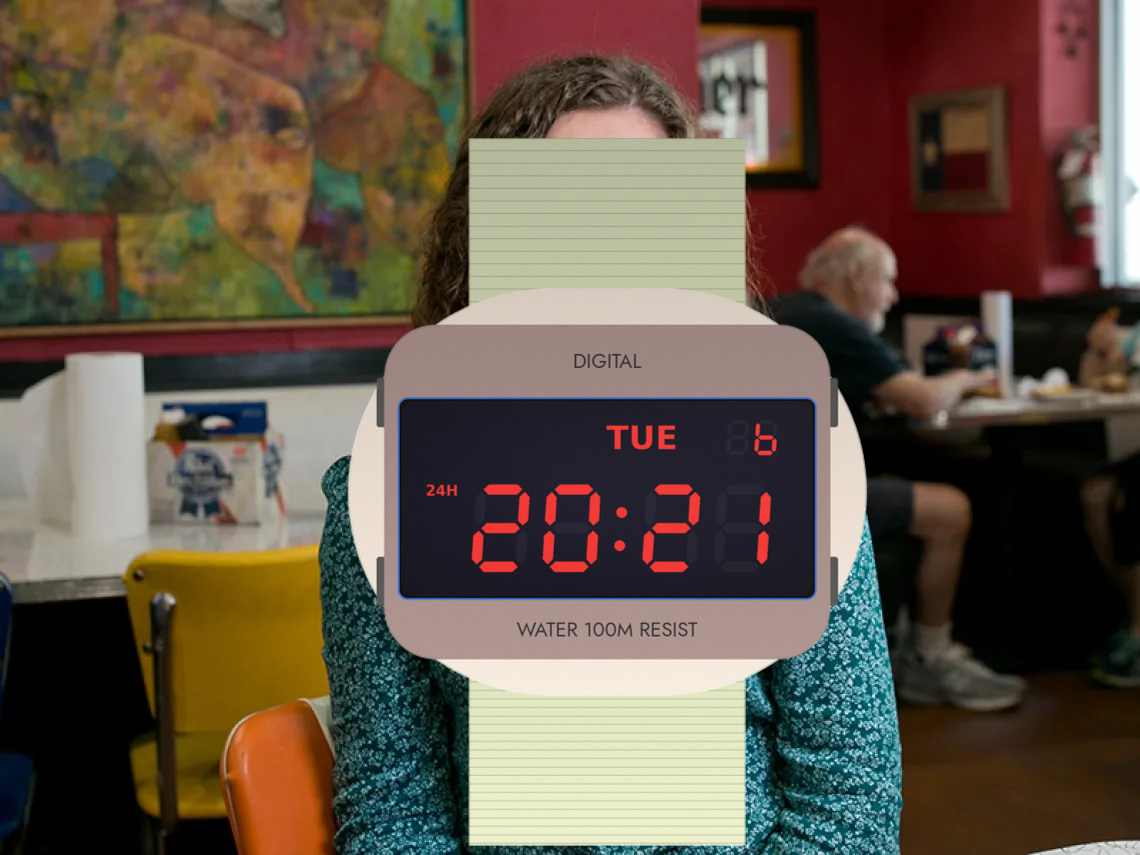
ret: 20:21
